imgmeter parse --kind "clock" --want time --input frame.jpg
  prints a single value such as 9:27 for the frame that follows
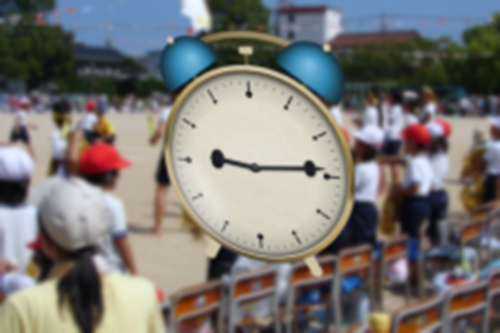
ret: 9:14
